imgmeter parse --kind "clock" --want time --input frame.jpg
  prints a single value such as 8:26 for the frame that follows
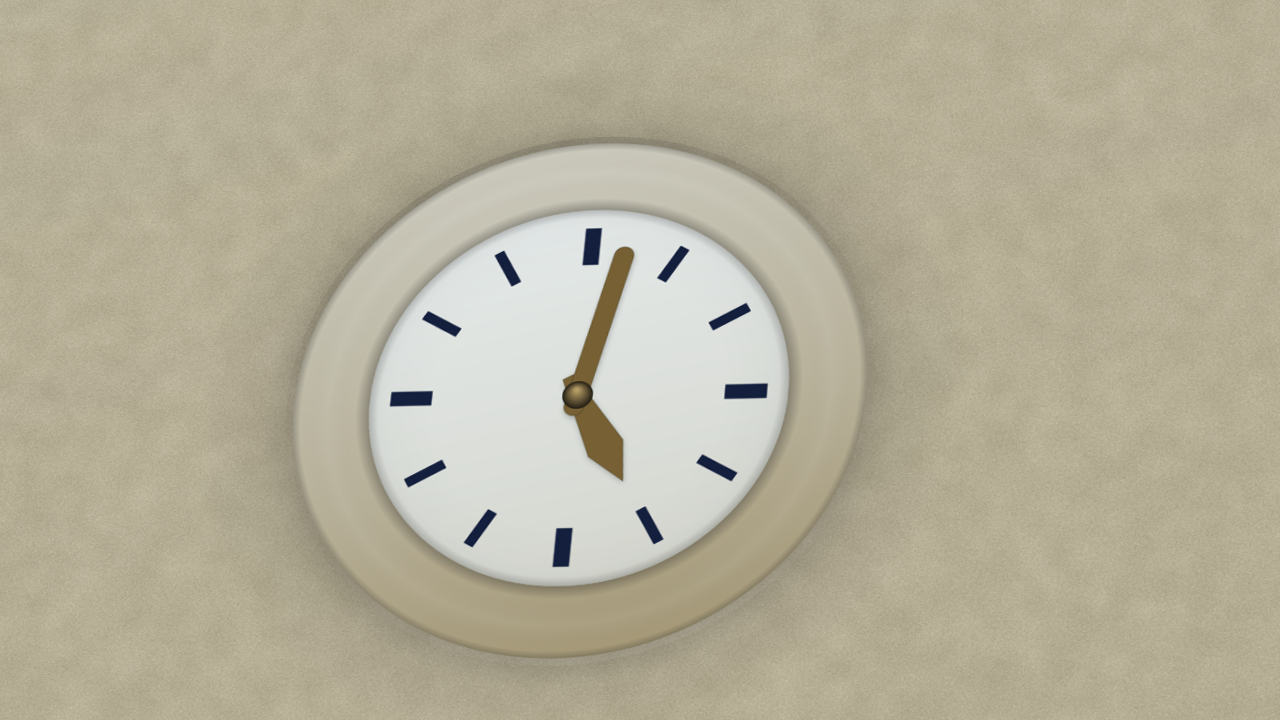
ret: 5:02
